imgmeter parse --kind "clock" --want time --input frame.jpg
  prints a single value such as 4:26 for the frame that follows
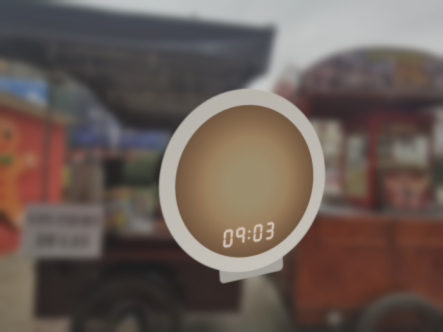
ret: 9:03
